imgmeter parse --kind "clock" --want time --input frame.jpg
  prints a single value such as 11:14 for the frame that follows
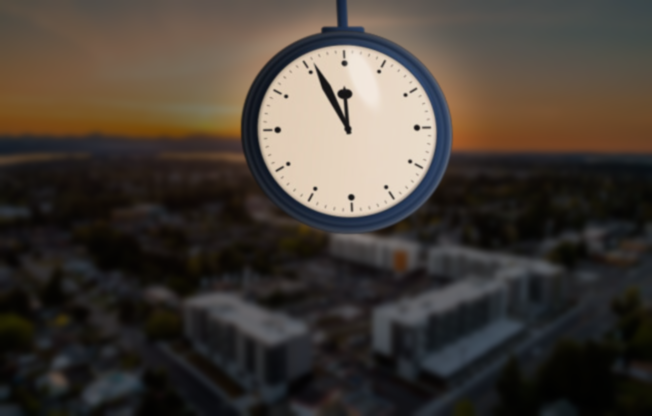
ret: 11:56
